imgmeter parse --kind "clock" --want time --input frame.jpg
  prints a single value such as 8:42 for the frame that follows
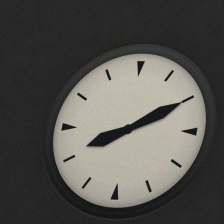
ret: 8:10
